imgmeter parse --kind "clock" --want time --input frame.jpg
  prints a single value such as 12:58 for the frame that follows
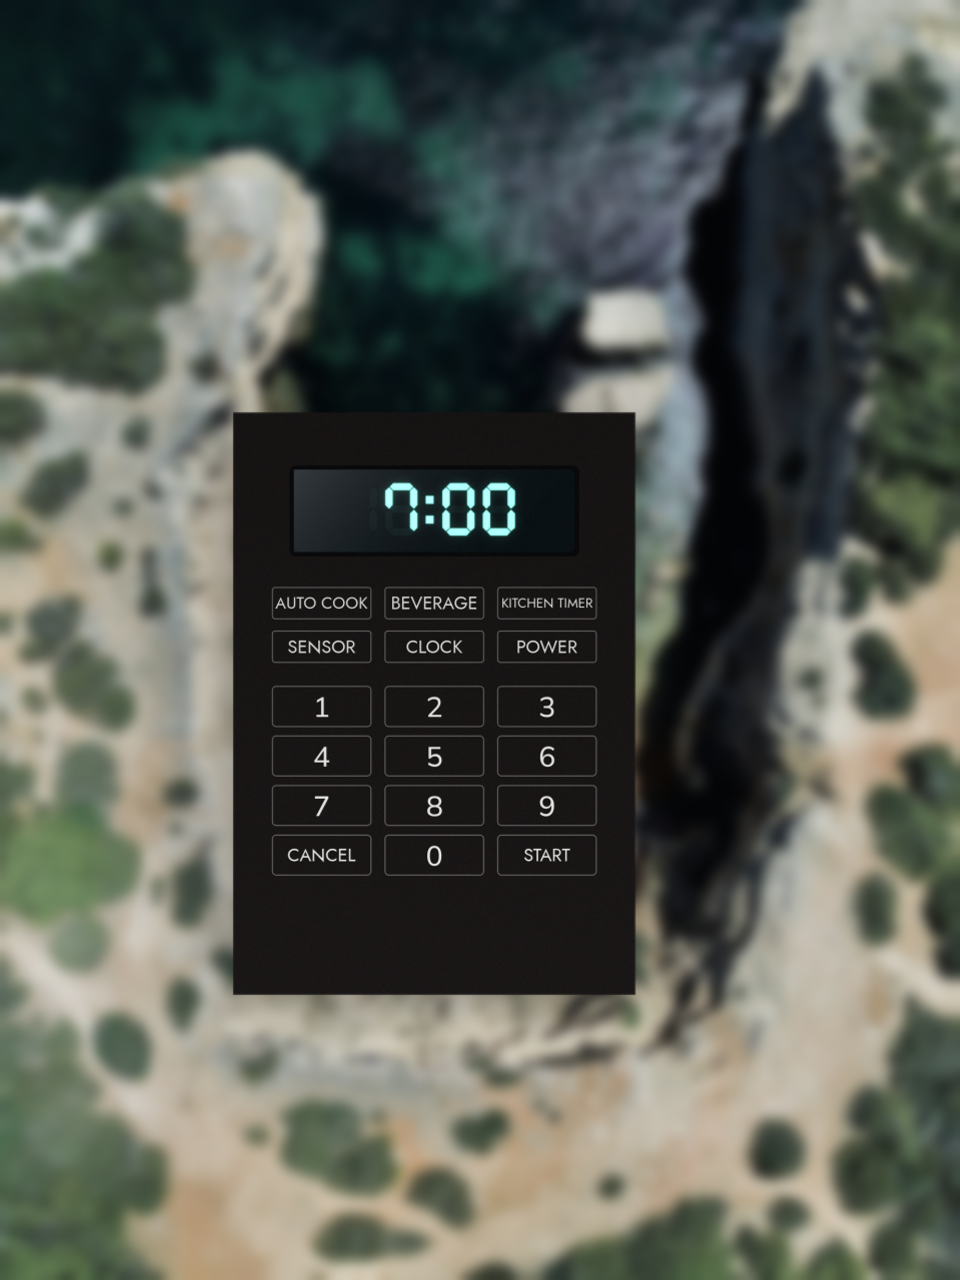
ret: 7:00
